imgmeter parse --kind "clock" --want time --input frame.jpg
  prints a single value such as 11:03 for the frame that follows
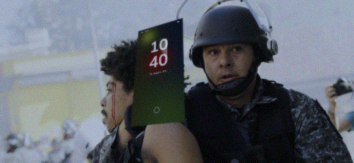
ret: 10:40
